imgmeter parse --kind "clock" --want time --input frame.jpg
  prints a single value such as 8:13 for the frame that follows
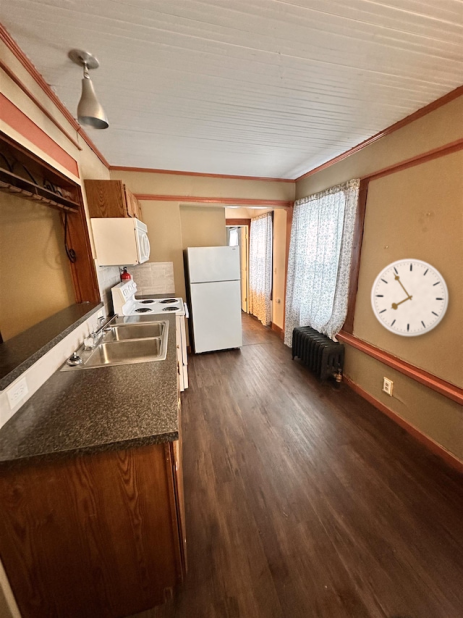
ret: 7:54
